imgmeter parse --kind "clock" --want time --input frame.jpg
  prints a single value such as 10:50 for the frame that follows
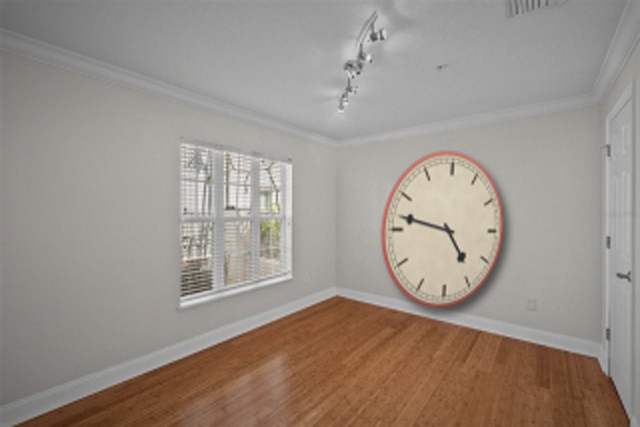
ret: 4:47
